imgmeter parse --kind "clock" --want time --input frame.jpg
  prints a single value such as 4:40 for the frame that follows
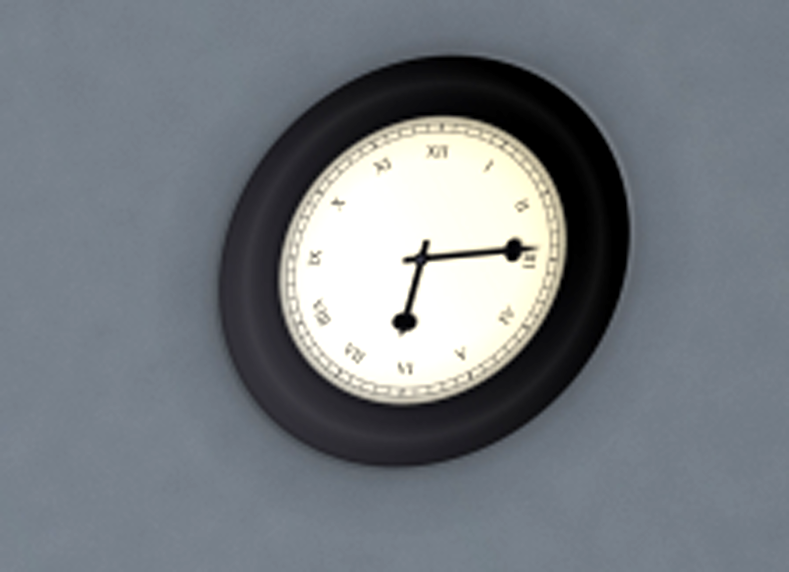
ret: 6:14
